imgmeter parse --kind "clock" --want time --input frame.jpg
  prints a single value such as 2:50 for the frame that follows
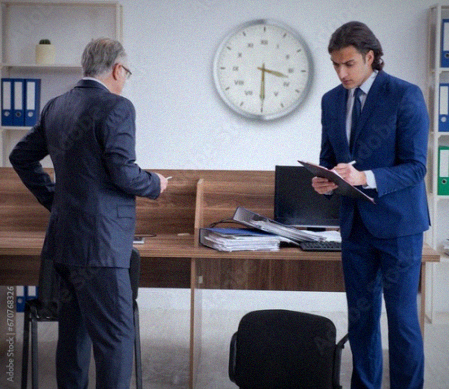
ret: 3:30
